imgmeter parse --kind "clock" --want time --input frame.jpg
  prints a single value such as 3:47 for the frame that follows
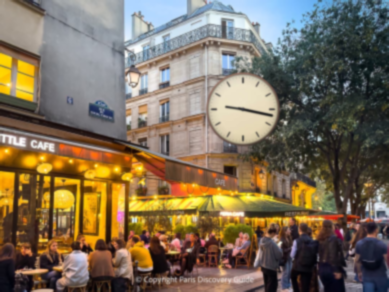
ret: 9:17
